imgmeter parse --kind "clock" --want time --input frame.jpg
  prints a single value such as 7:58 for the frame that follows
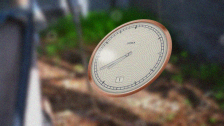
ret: 7:40
